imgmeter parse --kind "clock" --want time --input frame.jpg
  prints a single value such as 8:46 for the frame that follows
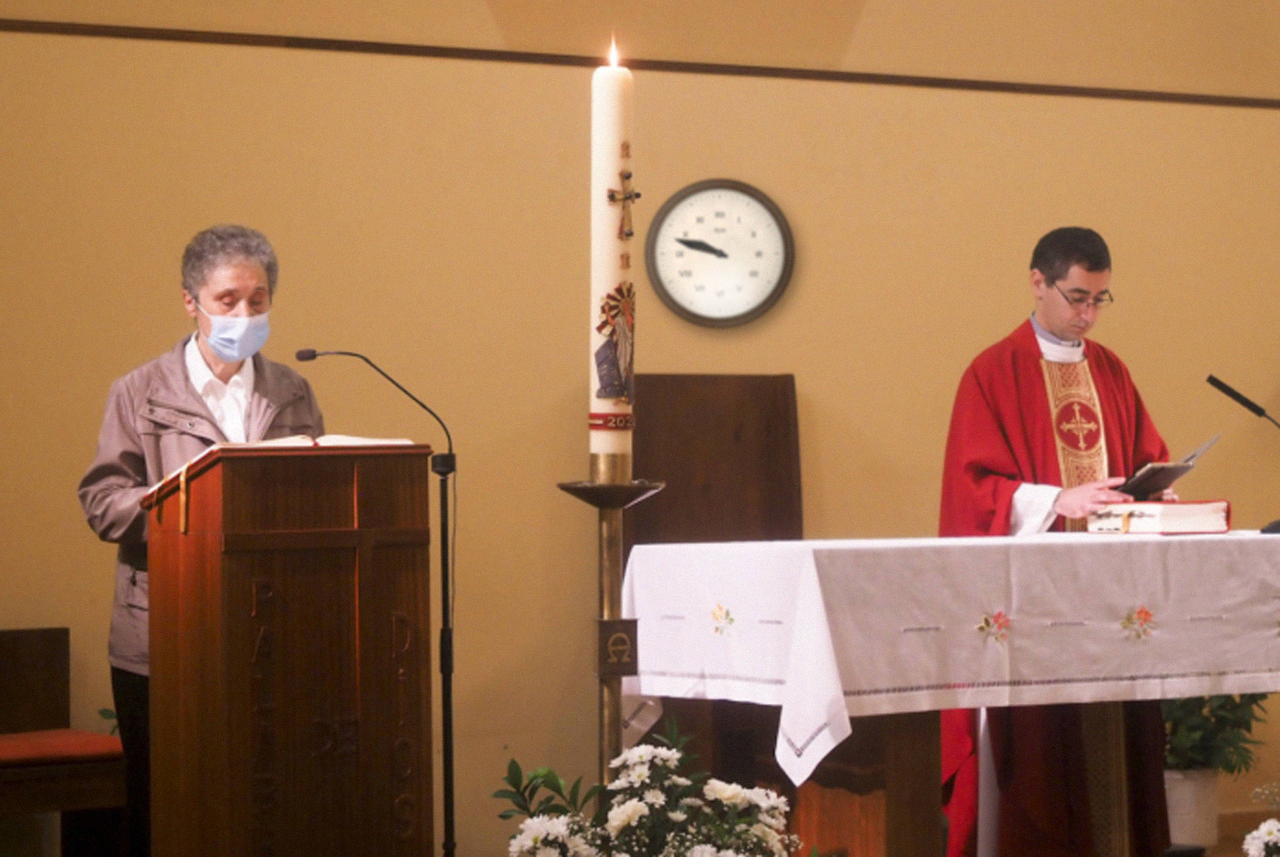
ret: 9:48
